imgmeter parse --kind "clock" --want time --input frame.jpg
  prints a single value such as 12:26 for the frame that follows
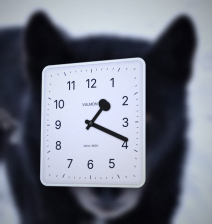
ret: 1:19
